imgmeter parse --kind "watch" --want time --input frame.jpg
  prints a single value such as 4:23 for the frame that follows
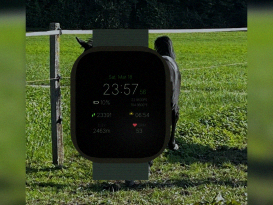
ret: 23:57
